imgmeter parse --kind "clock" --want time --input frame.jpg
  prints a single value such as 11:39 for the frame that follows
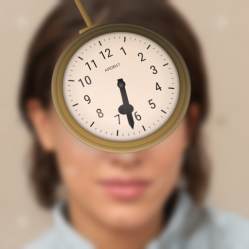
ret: 6:32
